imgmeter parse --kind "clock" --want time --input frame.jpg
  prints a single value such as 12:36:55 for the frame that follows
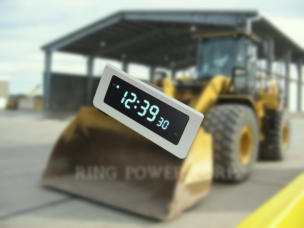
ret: 12:39:30
